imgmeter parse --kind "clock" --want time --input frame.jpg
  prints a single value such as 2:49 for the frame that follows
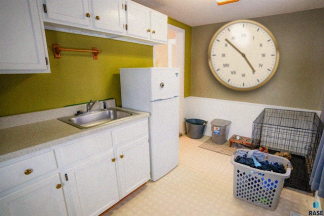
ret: 4:52
